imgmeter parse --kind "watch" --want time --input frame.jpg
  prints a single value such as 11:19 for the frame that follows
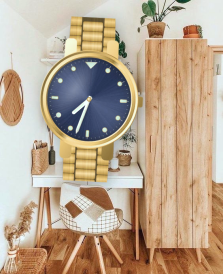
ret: 7:33
